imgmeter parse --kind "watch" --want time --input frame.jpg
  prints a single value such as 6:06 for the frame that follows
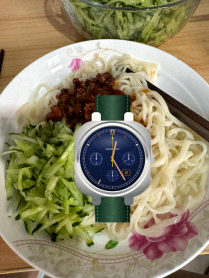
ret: 12:25
